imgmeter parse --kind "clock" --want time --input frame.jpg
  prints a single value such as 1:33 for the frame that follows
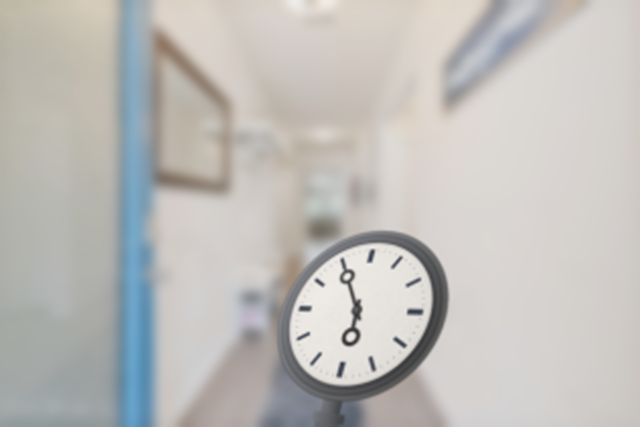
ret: 5:55
